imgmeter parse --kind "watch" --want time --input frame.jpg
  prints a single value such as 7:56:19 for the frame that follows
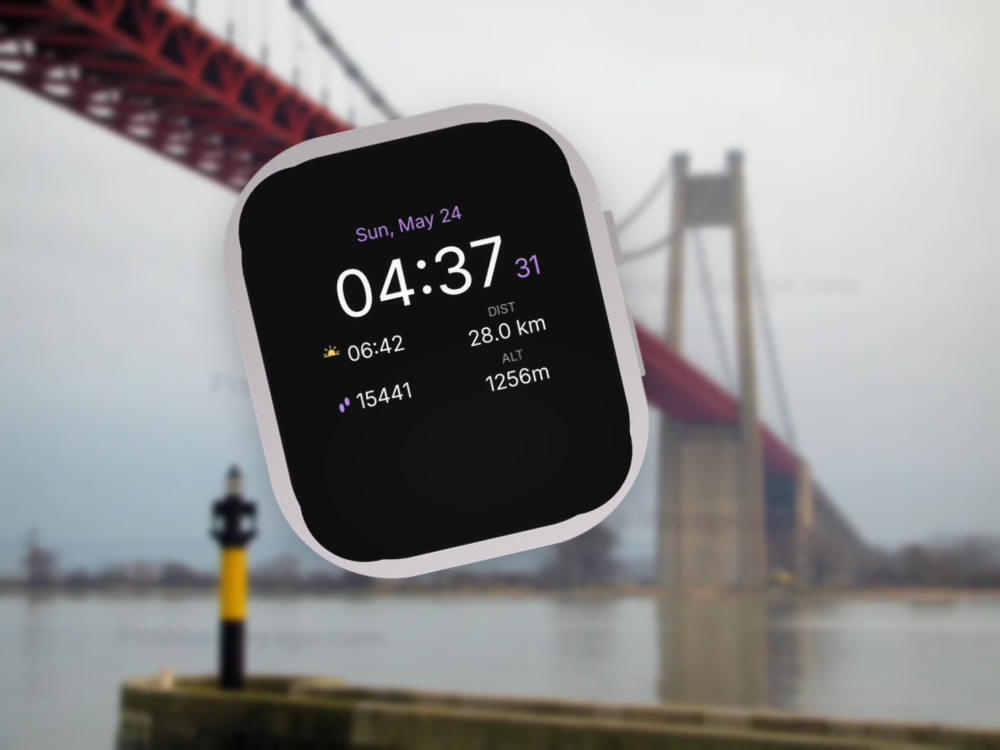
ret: 4:37:31
